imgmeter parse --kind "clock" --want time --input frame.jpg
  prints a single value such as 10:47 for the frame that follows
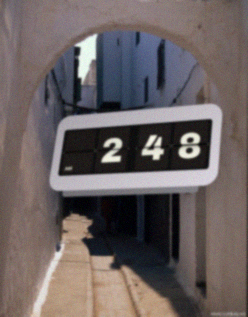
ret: 2:48
